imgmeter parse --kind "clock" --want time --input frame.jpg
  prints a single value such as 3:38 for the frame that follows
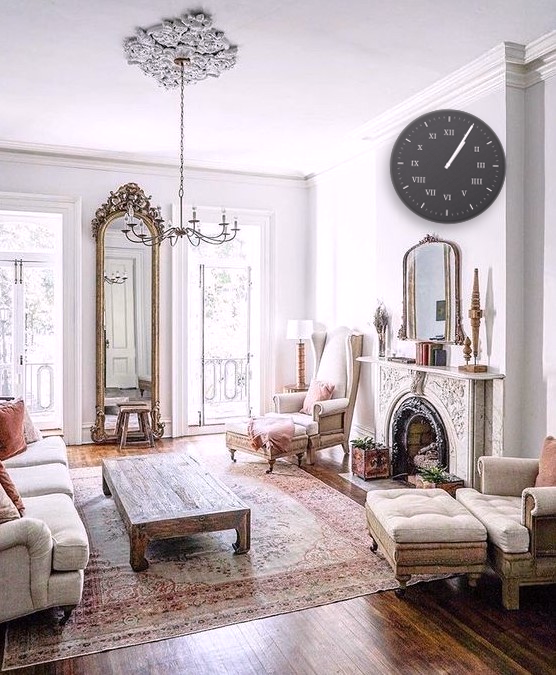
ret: 1:05
